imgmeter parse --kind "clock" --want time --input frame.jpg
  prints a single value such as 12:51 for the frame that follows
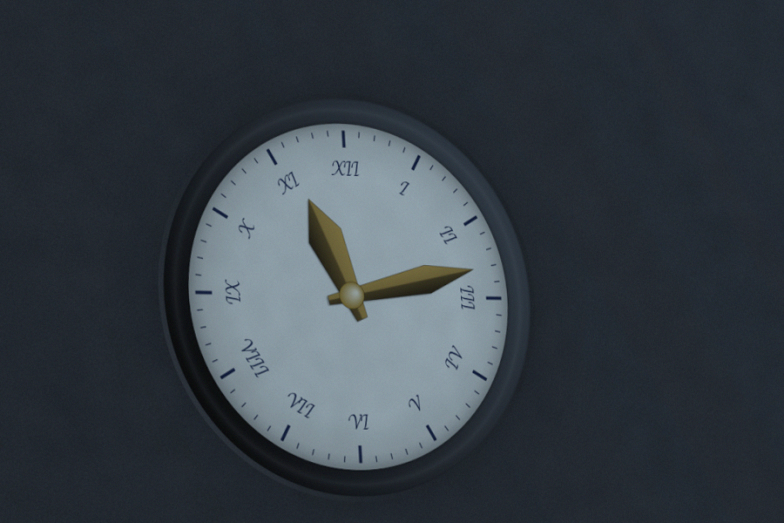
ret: 11:13
